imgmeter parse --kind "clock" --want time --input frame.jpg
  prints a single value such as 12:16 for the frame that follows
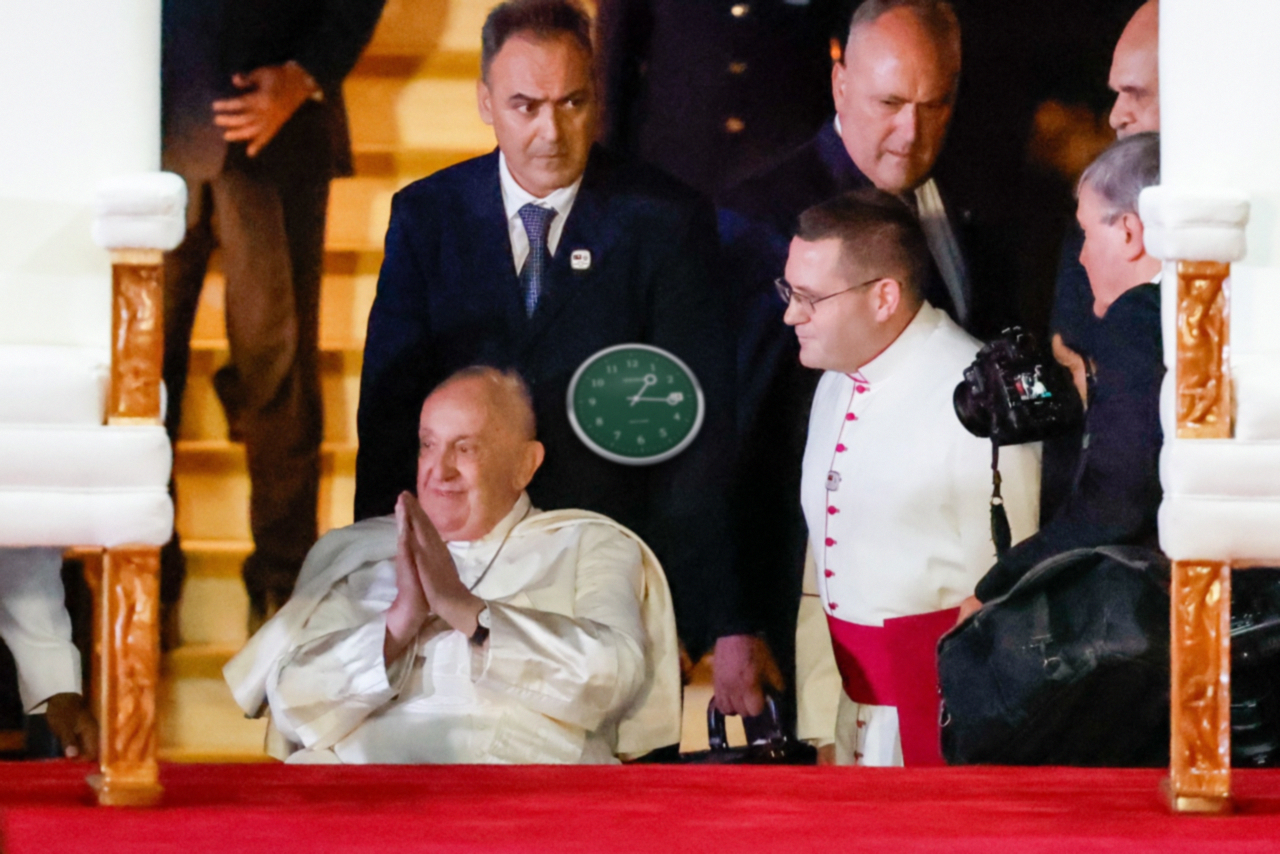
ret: 1:16
